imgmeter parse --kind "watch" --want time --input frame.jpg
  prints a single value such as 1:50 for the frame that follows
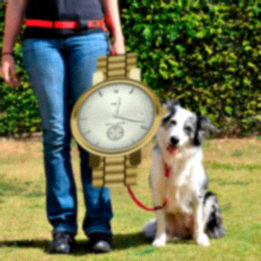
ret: 12:18
